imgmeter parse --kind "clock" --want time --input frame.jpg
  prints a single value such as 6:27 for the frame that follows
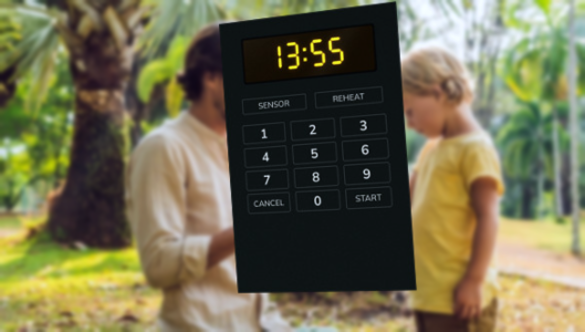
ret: 13:55
